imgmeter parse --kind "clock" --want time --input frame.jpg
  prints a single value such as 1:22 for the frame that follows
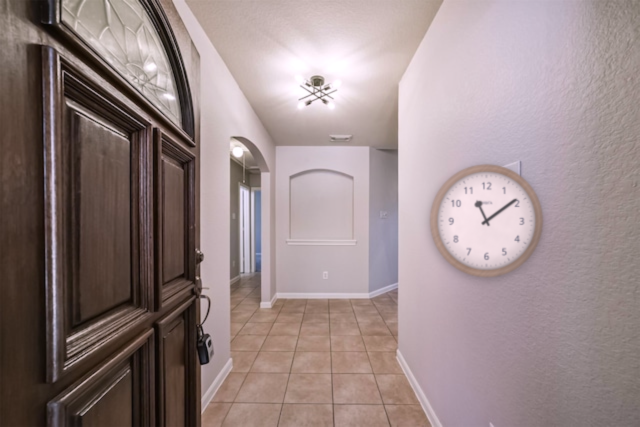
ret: 11:09
